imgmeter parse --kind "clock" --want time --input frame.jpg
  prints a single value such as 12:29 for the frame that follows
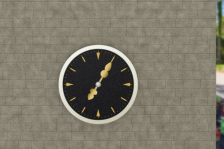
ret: 7:05
